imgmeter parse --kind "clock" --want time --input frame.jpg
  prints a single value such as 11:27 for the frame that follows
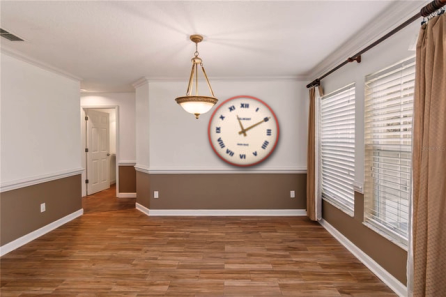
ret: 11:10
